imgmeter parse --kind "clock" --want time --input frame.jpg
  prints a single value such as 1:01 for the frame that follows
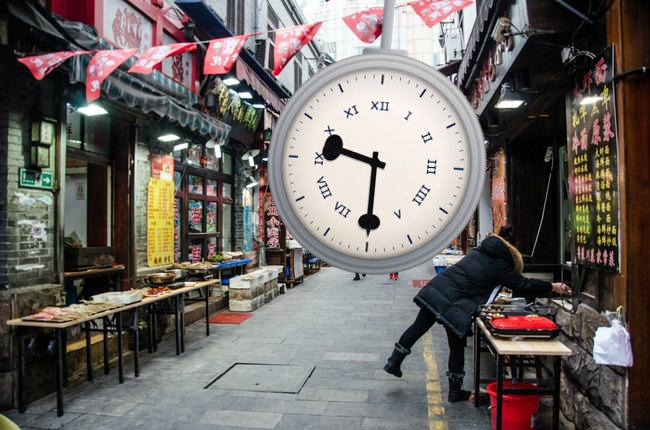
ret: 9:30
